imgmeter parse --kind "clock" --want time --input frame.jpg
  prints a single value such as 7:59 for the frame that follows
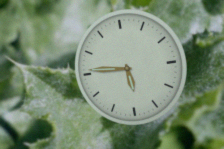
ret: 5:46
